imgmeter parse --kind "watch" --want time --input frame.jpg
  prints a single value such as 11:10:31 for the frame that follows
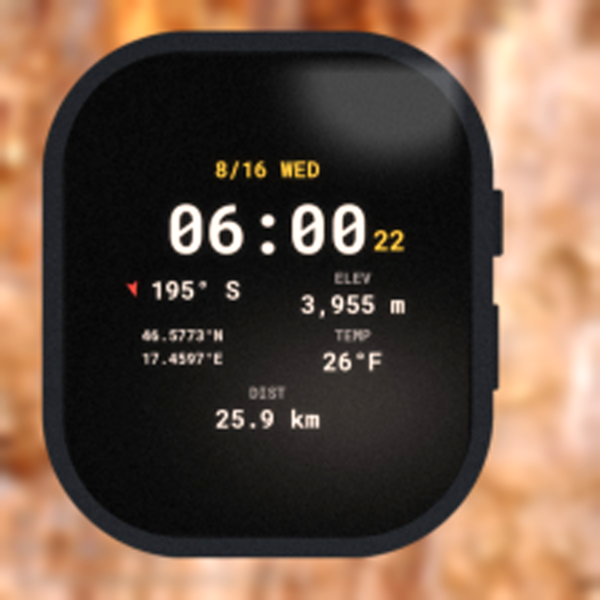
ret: 6:00:22
